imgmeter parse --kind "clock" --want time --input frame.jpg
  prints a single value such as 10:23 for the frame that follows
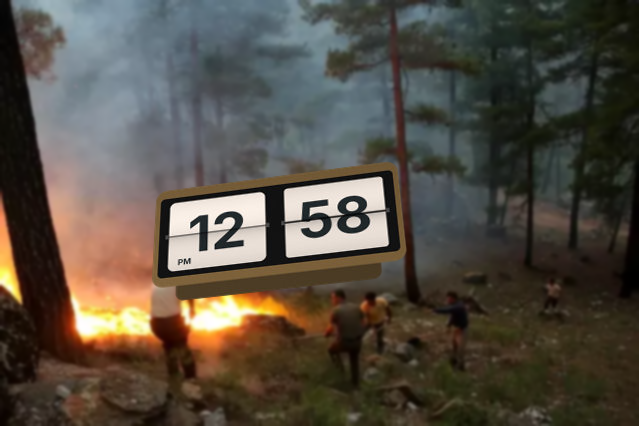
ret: 12:58
